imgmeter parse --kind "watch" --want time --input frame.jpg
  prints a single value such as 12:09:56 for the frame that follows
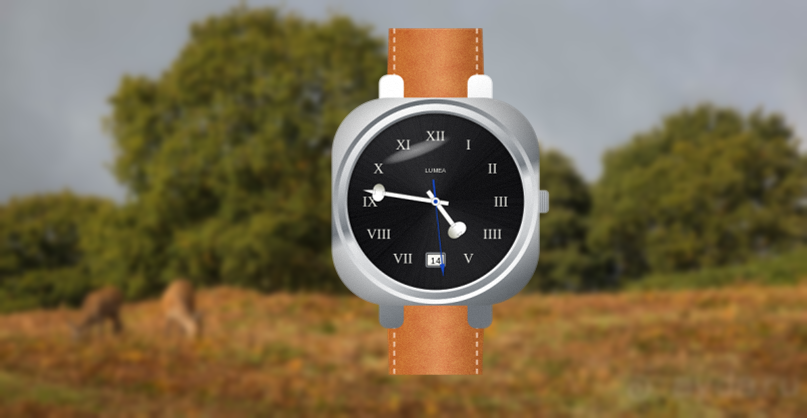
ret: 4:46:29
